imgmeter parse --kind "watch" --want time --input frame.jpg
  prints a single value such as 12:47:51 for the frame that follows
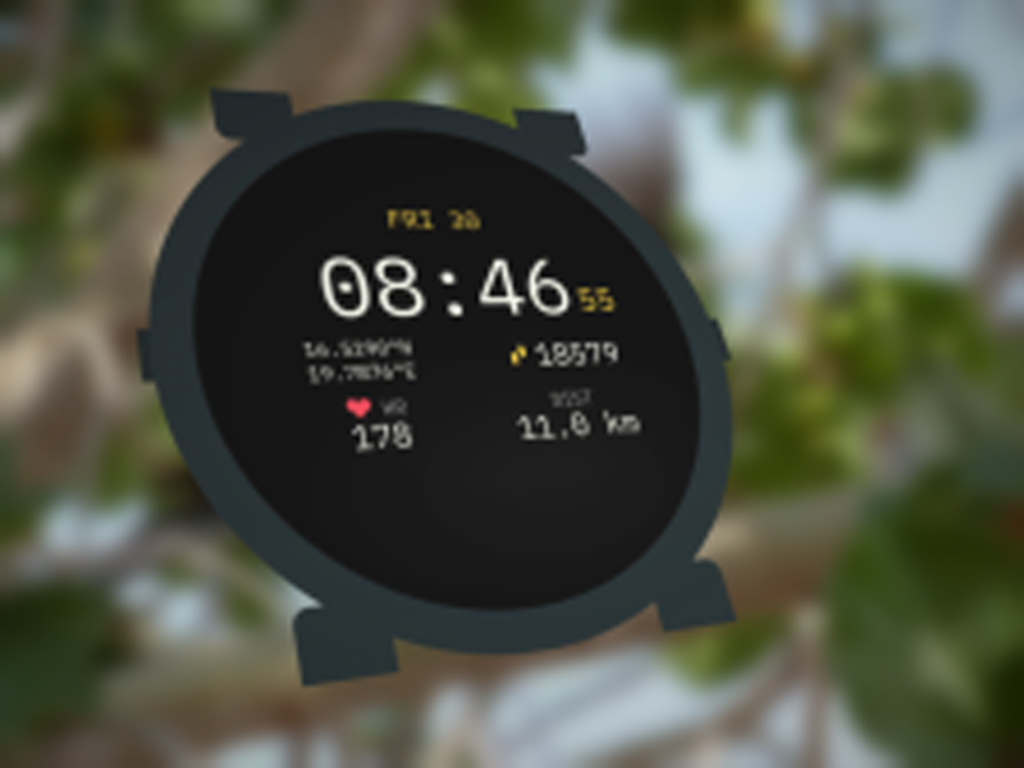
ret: 8:46:55
